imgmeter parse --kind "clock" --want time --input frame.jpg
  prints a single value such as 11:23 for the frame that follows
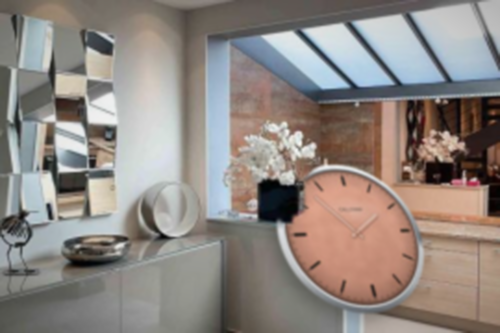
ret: 1:53
